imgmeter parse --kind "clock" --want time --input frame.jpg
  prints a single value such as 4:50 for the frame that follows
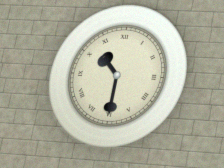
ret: 10:30
